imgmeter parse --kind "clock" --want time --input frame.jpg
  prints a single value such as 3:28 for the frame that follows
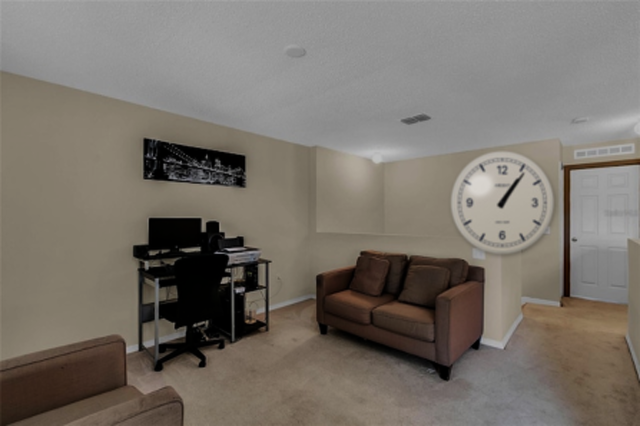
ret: 1:06
